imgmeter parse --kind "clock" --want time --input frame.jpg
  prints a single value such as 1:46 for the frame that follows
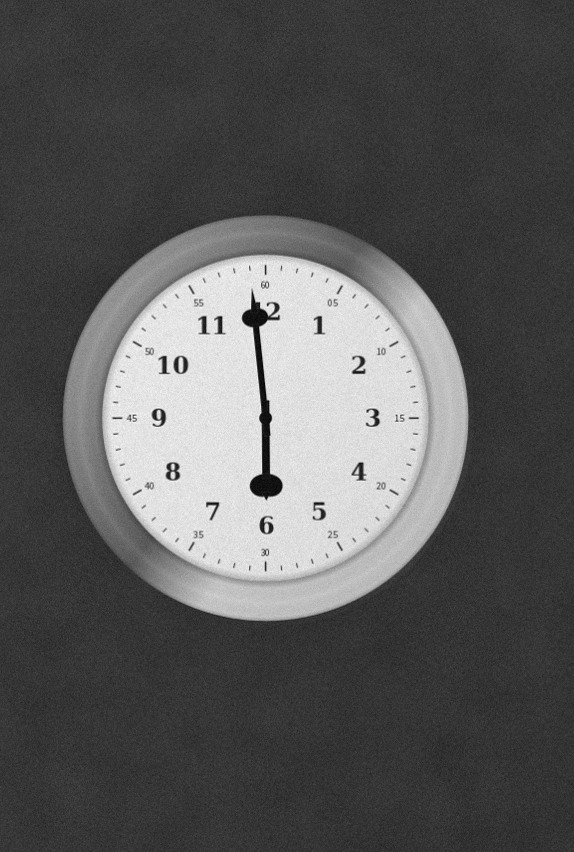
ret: 5:59
